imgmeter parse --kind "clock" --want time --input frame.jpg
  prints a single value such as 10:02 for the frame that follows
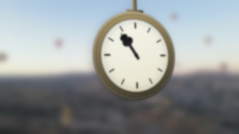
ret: 10:54
